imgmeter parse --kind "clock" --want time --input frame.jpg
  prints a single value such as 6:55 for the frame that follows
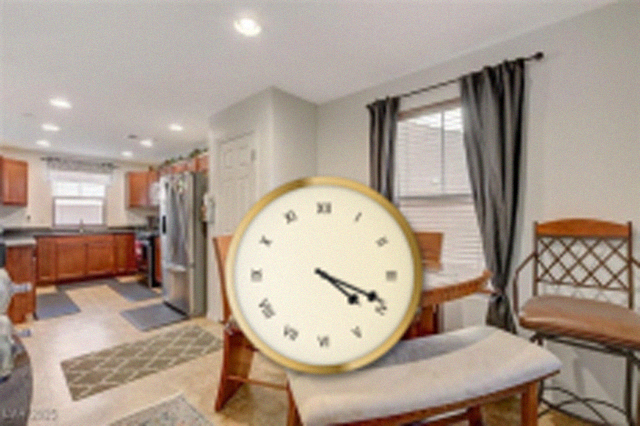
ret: 4:19
